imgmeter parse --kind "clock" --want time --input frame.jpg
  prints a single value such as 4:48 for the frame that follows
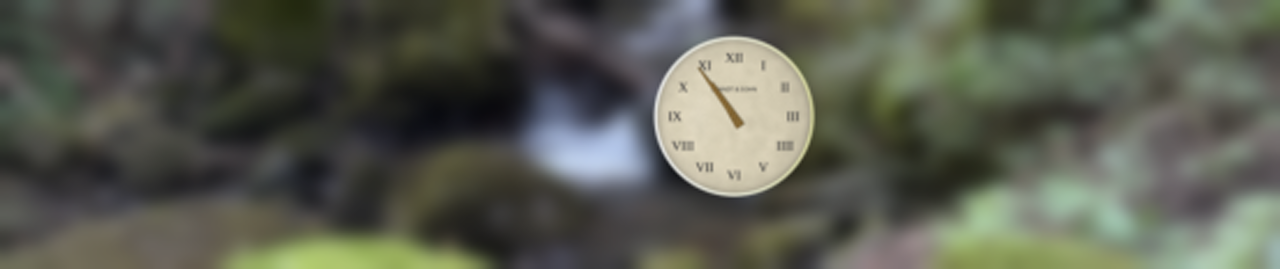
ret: 10:54
